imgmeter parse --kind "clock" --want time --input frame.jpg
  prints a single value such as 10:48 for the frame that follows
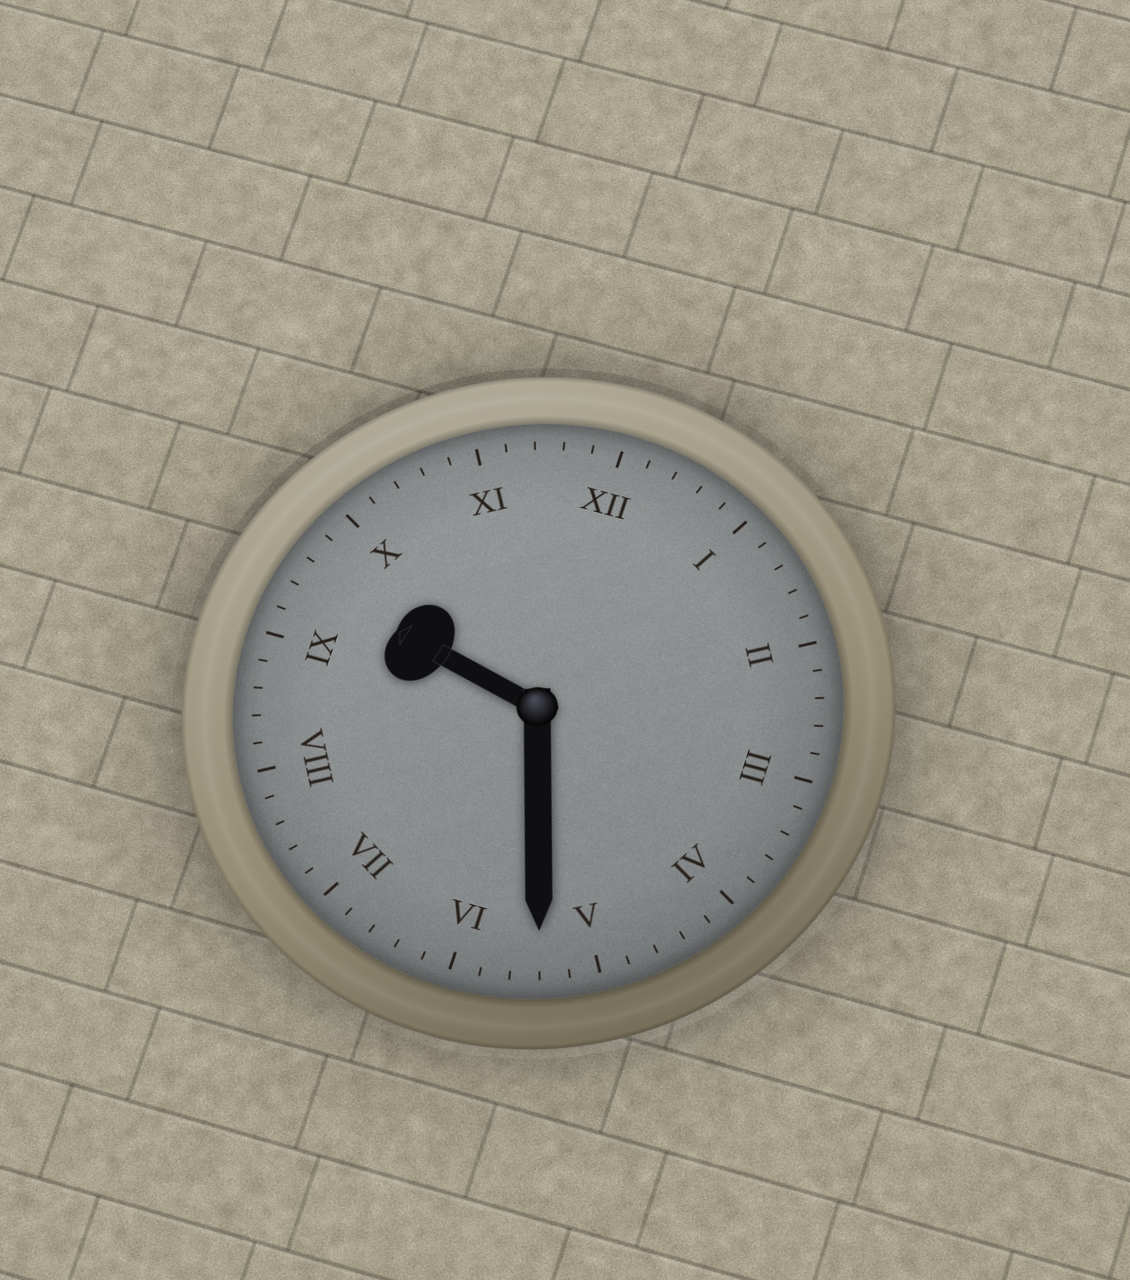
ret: 9:27
